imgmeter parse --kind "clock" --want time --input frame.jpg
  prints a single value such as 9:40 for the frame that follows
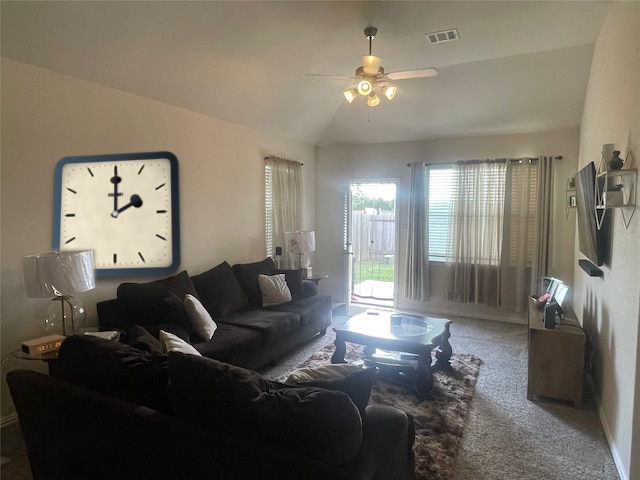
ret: 2:00
